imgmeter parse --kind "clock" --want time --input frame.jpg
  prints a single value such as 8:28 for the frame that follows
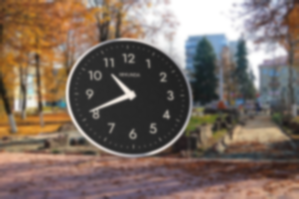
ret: 10:41
